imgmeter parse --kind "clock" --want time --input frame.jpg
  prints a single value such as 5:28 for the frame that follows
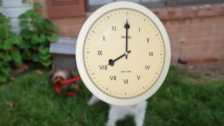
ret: 8:00
